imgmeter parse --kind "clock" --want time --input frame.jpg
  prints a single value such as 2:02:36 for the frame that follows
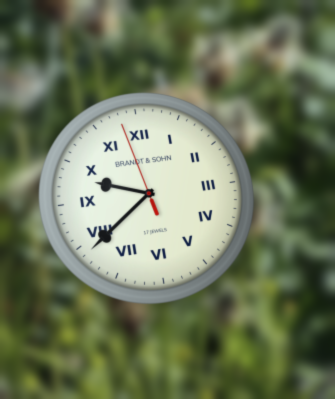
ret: 9:38:58
